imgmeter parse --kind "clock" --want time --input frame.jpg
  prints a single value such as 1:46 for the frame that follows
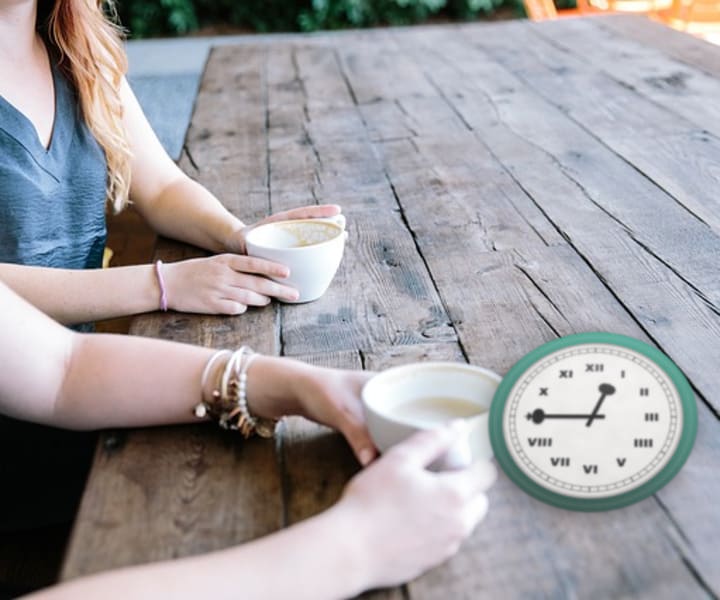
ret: 12:45
